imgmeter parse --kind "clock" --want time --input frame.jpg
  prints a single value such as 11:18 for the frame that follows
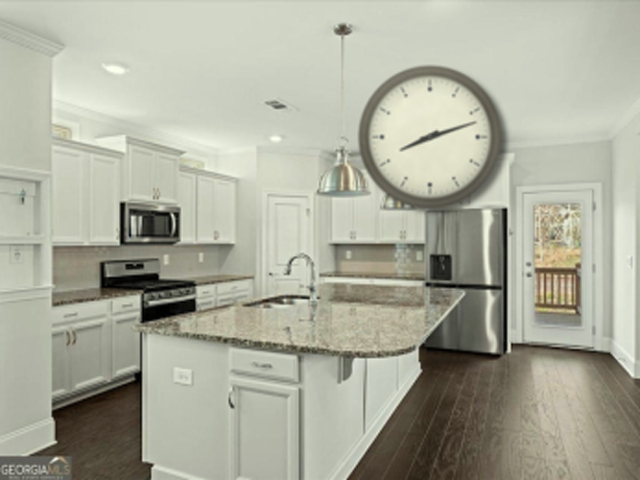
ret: 8:12
